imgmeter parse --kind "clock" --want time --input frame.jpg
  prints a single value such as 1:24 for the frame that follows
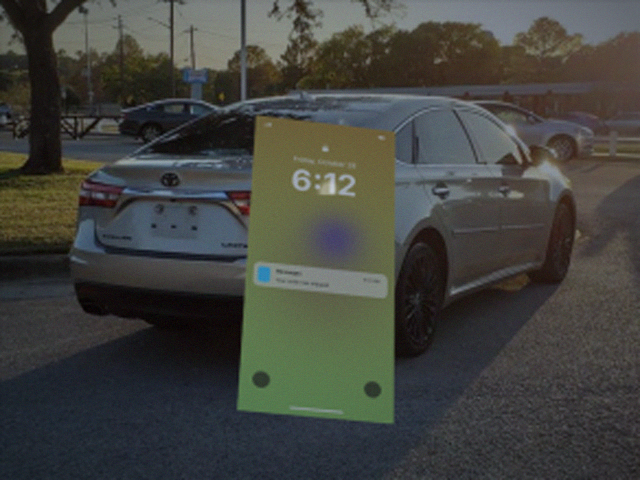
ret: 6:12
